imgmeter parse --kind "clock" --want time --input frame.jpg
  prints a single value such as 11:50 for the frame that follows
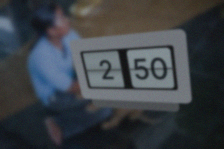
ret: 2:50
